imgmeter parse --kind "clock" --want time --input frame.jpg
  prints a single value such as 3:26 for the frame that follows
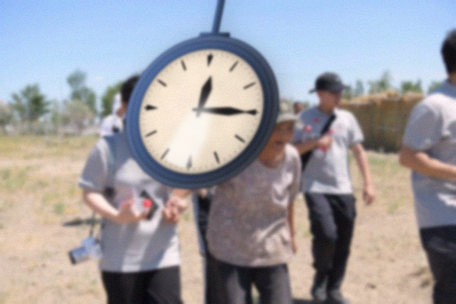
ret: 12:15
